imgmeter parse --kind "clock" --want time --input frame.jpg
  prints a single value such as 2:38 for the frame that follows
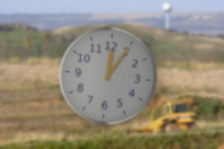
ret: 12:05
